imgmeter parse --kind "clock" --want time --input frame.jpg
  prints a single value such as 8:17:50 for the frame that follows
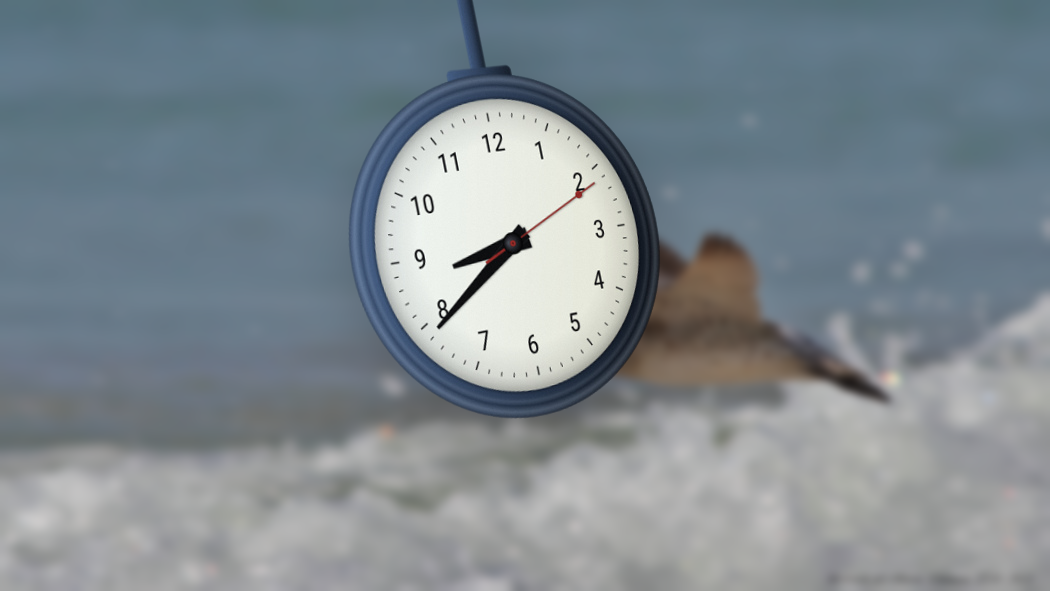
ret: 8:39:11
